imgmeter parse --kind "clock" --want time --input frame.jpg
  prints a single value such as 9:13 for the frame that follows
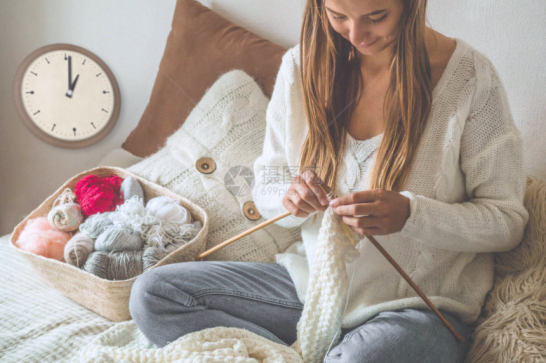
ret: 1:01
